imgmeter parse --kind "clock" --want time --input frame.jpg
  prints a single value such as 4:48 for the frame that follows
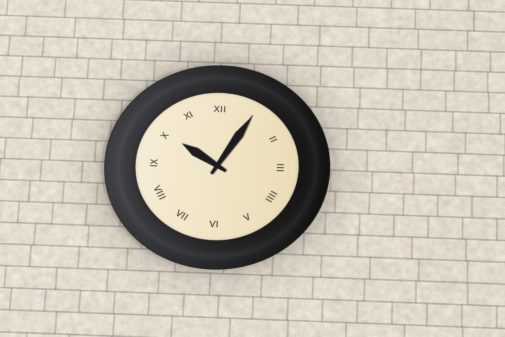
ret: 10:05
